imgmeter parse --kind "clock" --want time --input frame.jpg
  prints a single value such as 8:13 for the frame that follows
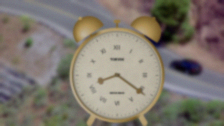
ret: 8:21
